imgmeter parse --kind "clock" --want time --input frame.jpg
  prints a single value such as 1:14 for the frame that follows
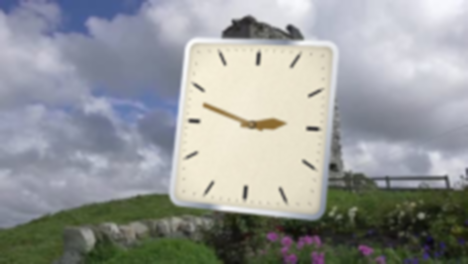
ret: 2:48
